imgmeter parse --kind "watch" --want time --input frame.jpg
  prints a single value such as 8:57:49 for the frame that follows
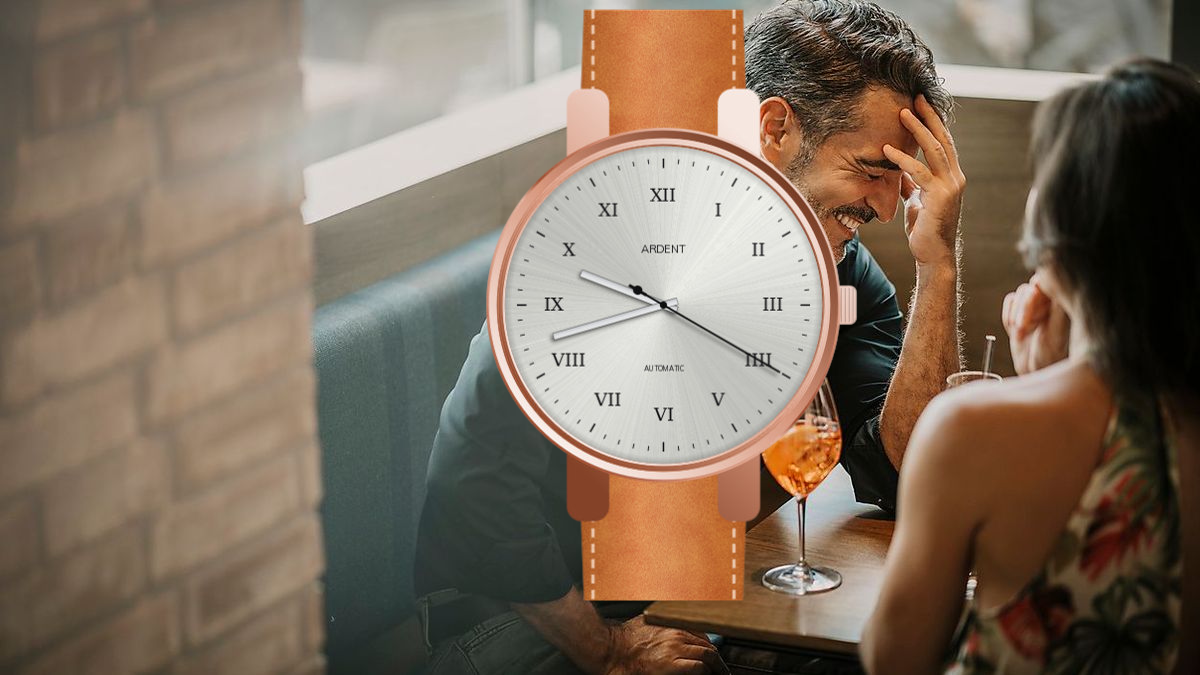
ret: 9:42:20
